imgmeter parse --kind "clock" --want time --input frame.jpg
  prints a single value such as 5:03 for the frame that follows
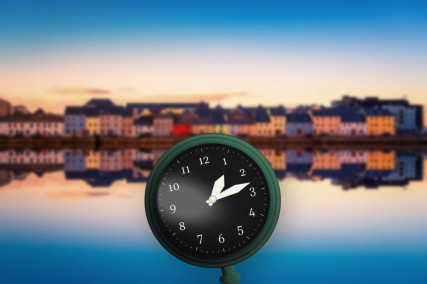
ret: 1:13
